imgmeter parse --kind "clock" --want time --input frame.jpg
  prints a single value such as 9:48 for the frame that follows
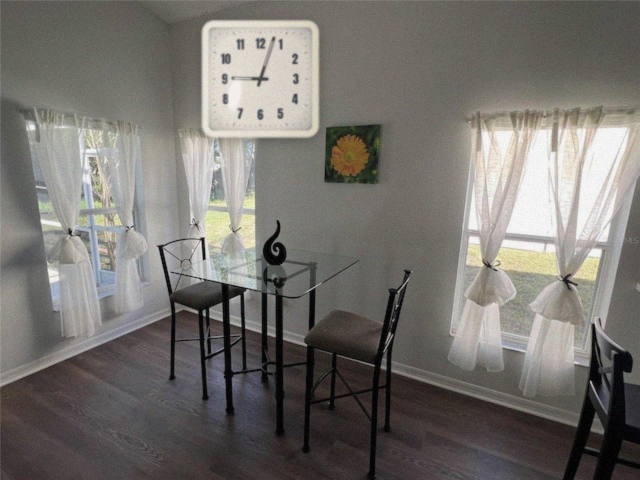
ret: 9:03
